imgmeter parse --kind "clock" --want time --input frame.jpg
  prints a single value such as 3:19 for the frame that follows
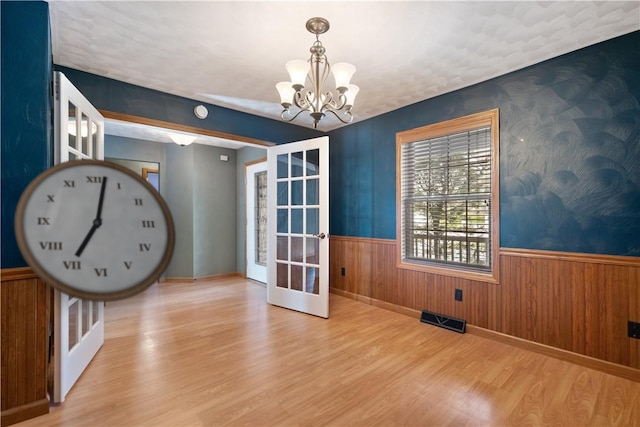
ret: 7:02
